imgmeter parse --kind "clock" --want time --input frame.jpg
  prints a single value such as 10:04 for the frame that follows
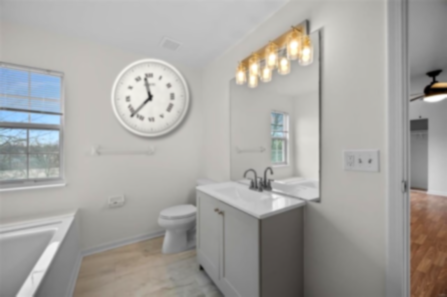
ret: 11:38
